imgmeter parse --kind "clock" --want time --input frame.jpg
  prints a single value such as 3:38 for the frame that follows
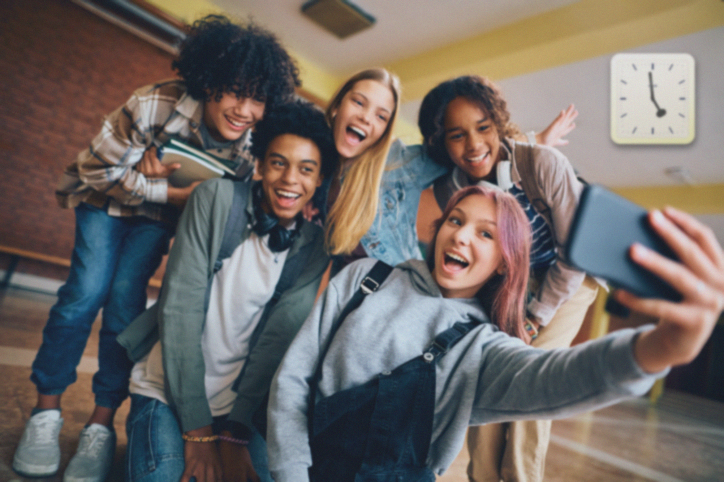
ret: 4:59
